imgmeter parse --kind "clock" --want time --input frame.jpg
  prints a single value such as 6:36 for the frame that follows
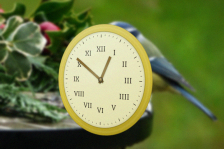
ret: 12:51
